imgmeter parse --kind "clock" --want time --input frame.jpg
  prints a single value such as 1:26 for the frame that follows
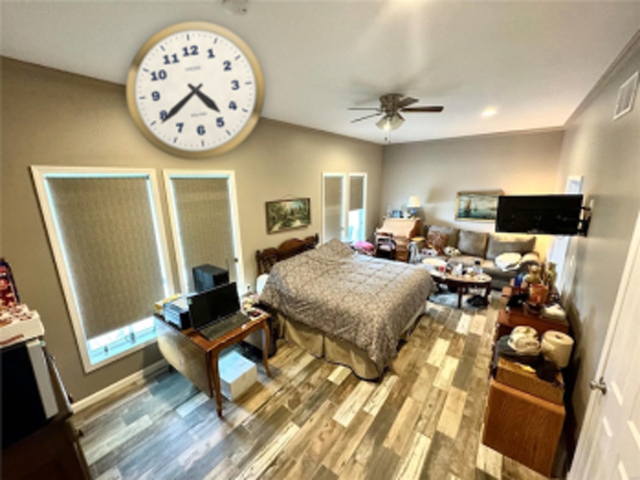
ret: 4:39
